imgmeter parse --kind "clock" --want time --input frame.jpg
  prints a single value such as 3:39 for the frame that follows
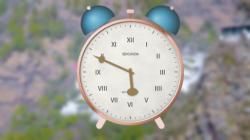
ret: 5:49
